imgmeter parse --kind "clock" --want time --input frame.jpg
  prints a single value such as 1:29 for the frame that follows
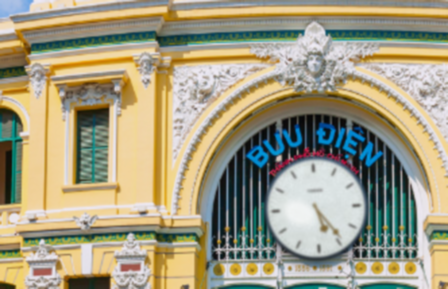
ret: 5:24
